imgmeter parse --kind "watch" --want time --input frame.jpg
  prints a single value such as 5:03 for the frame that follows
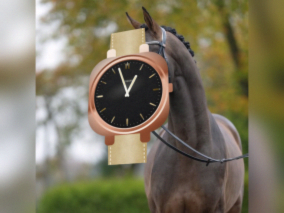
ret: 12:57
